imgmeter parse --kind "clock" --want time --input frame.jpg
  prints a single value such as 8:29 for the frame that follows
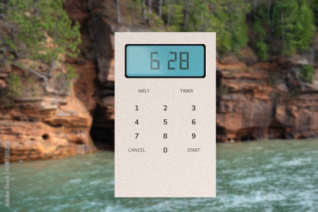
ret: 6:28
